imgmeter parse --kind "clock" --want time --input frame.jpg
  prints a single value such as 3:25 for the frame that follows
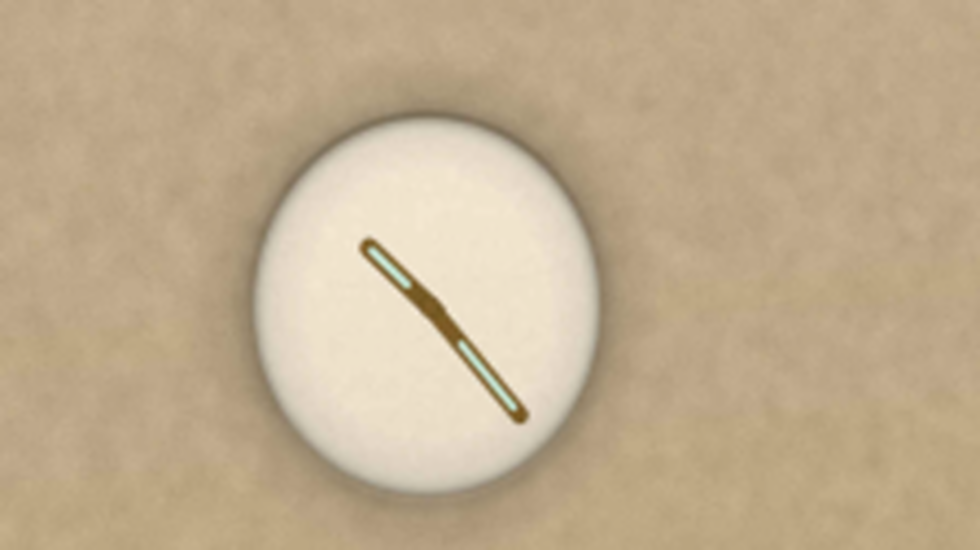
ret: 10:23
